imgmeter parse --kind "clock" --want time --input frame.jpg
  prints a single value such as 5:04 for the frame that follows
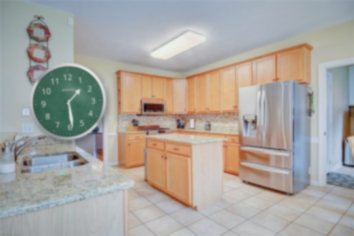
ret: 1:29
